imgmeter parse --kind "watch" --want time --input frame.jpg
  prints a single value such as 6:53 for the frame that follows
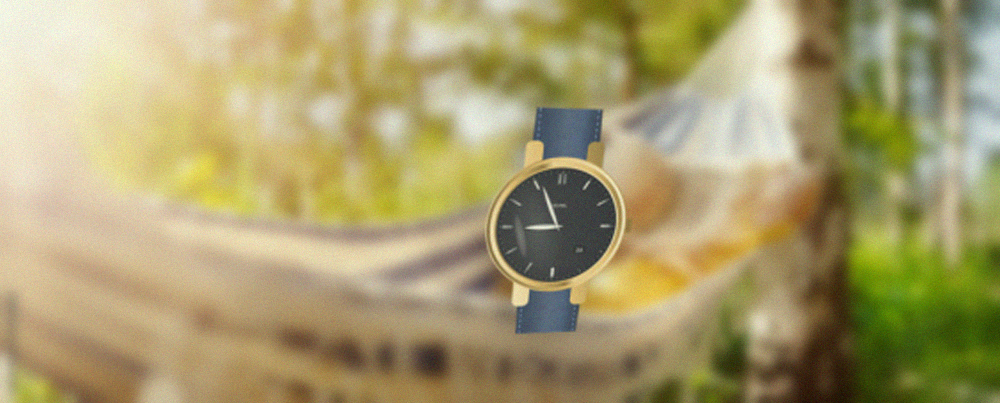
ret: 8:56
